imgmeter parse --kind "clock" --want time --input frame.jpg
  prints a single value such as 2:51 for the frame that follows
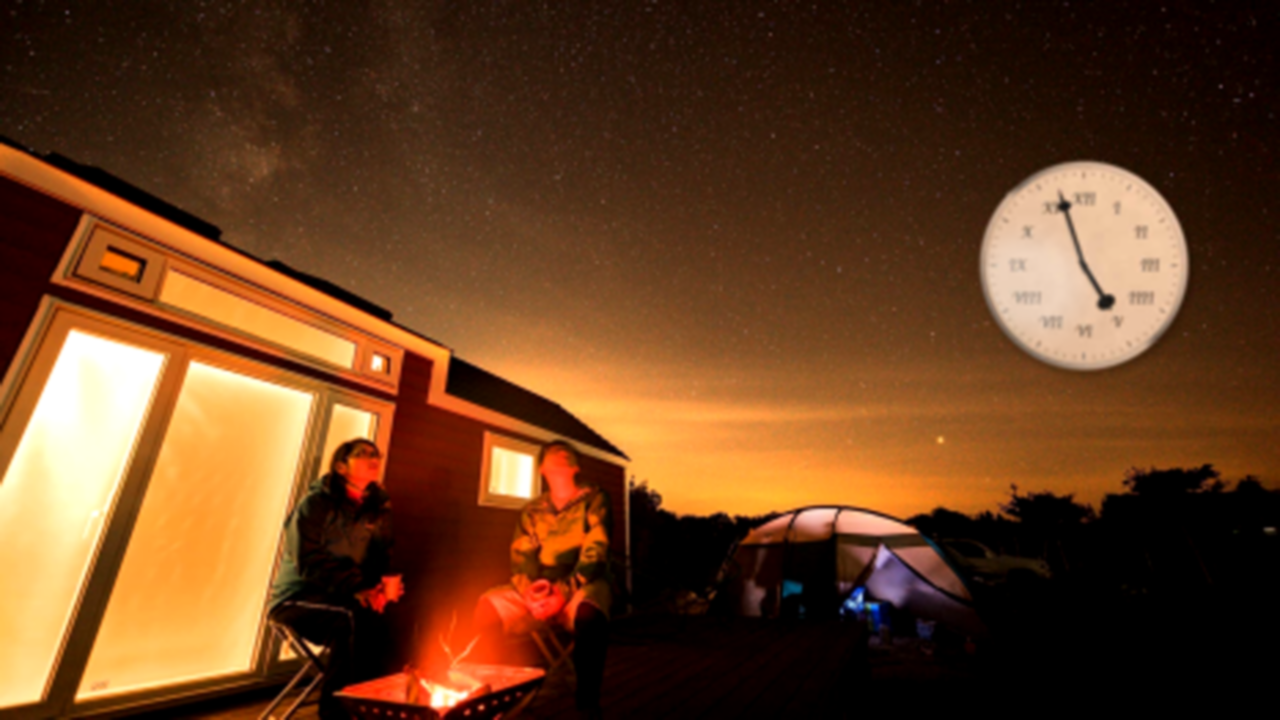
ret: 4:57
